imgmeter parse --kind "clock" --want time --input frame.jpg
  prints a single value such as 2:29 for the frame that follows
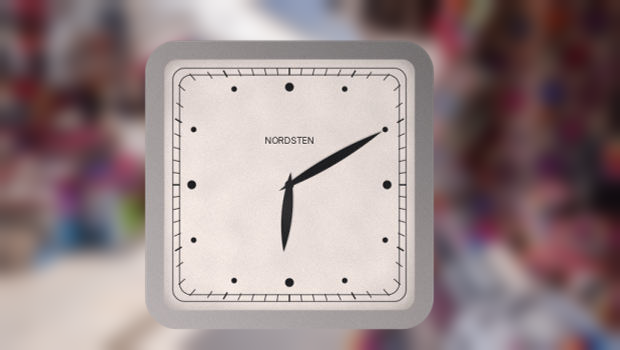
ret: 6:10
